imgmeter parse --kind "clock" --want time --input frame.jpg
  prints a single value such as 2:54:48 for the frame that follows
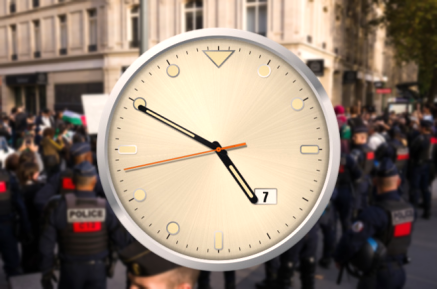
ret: 4:49:43
